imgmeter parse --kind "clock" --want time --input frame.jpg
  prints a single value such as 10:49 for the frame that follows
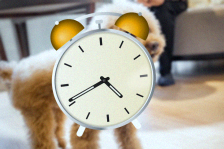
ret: 4:41
